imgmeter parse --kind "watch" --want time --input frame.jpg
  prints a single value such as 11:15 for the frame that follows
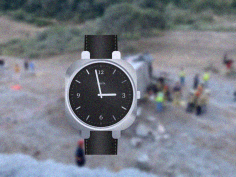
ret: 2:58
